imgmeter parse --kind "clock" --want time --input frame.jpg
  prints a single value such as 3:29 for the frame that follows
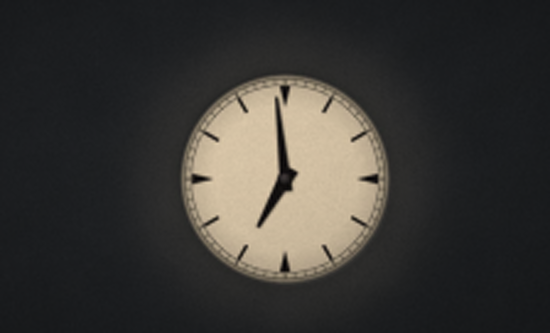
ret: 6:59
